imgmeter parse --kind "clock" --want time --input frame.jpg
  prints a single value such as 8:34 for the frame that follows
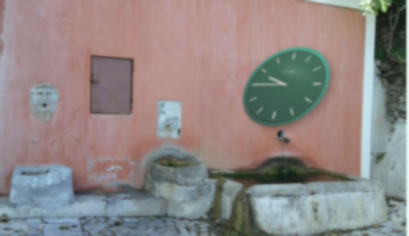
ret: 9:45
